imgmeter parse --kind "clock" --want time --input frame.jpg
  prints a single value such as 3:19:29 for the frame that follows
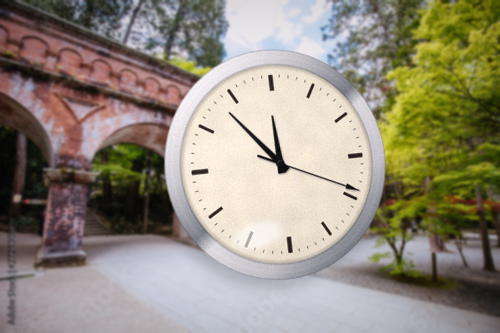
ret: 11:53:19
